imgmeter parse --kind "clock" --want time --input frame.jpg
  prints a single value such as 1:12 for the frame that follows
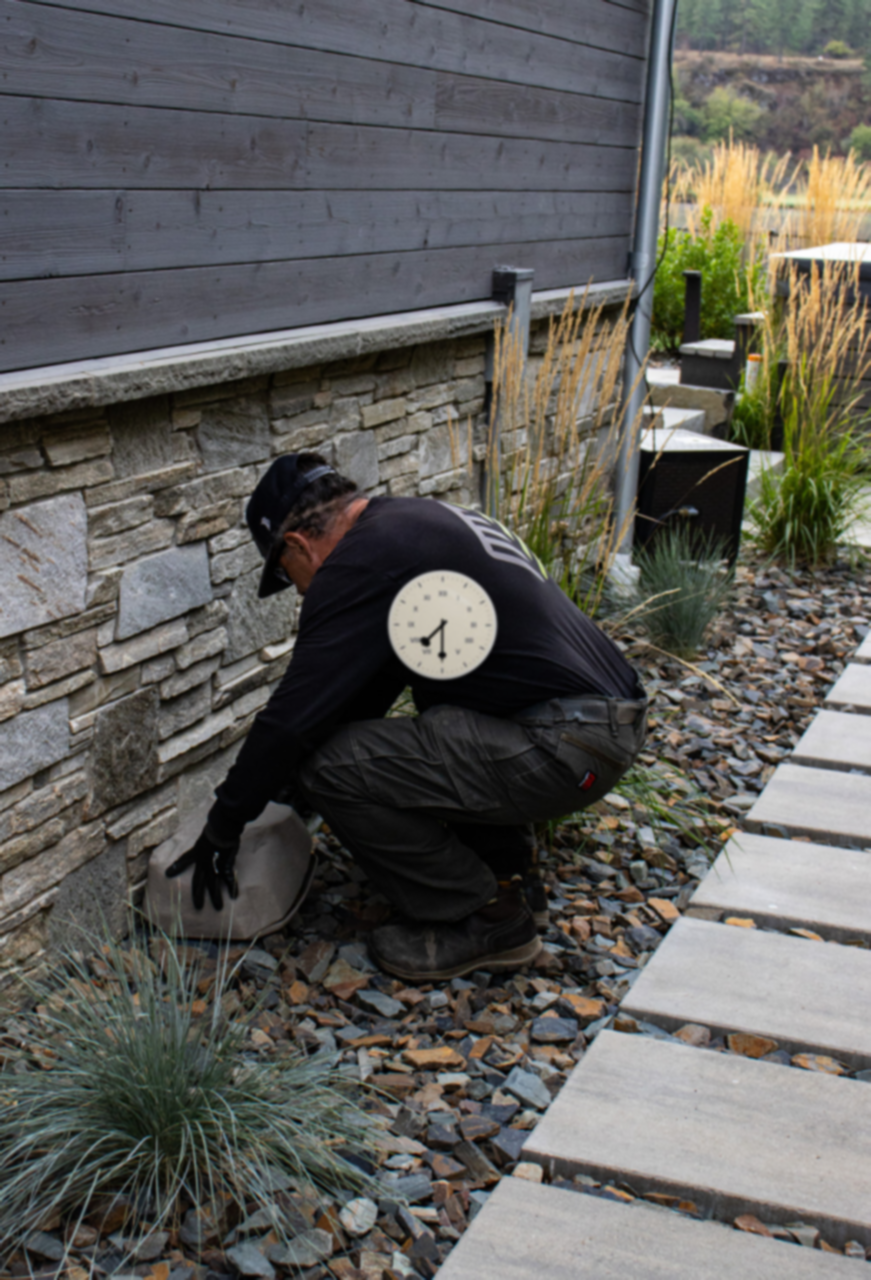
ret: 7:30
